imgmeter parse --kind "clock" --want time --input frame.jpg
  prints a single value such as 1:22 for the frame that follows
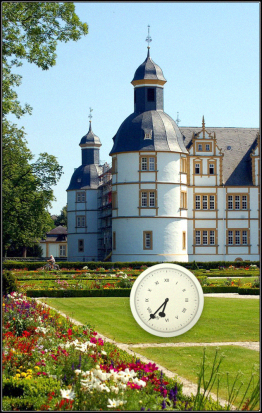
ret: 6:37
